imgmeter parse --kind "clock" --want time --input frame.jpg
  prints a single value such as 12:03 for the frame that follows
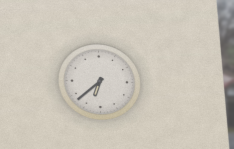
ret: 6:38
